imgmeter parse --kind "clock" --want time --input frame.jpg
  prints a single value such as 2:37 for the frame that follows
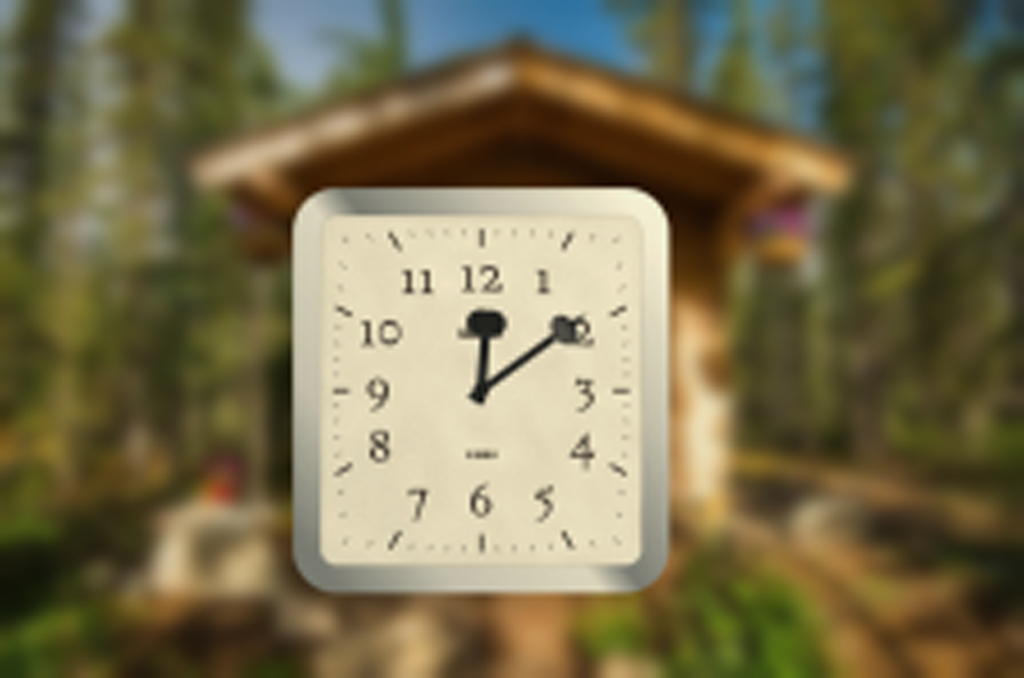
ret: 12:09
